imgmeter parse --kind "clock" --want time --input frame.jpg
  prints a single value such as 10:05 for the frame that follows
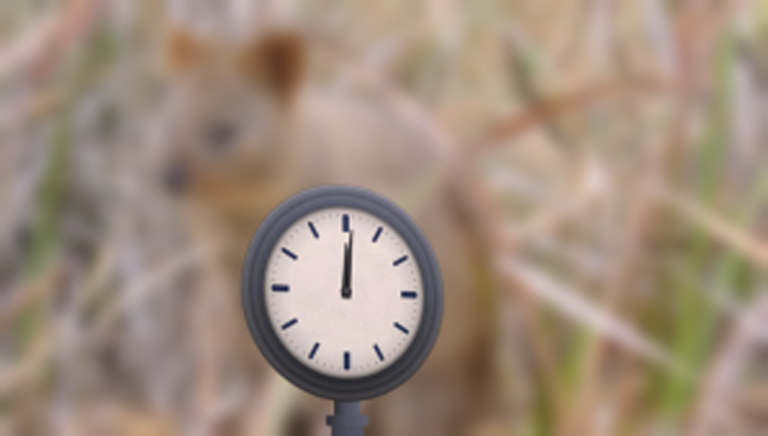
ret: 12:01
